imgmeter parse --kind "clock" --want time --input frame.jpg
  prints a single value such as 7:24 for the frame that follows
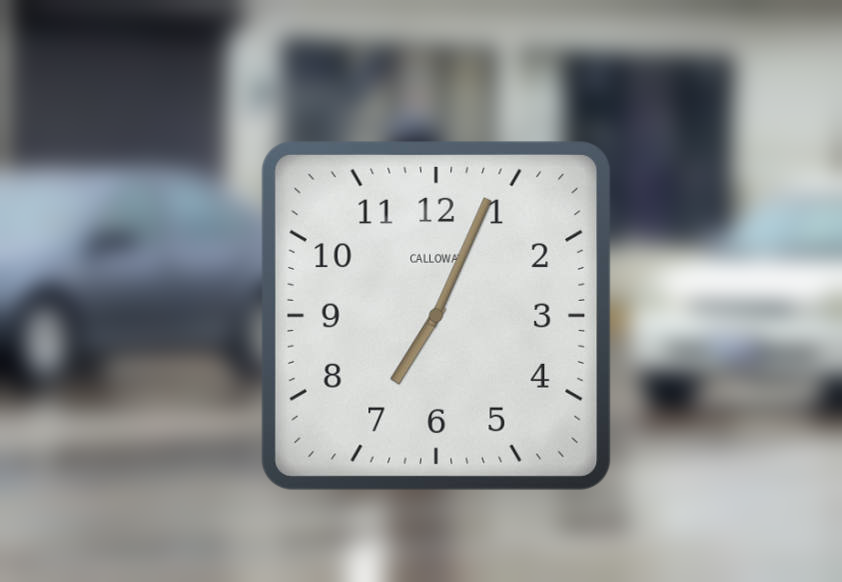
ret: 7:04
